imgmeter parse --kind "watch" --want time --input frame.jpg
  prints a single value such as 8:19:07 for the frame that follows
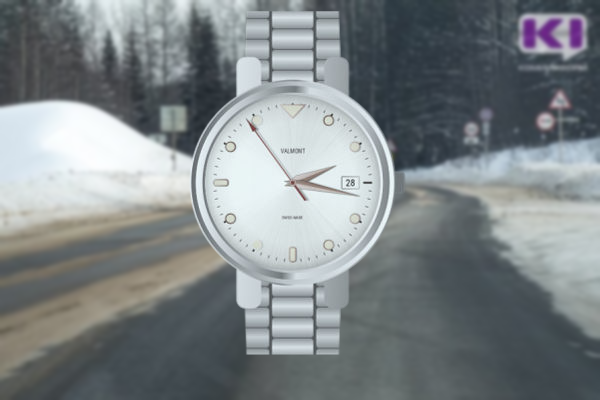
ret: 2:16:54
